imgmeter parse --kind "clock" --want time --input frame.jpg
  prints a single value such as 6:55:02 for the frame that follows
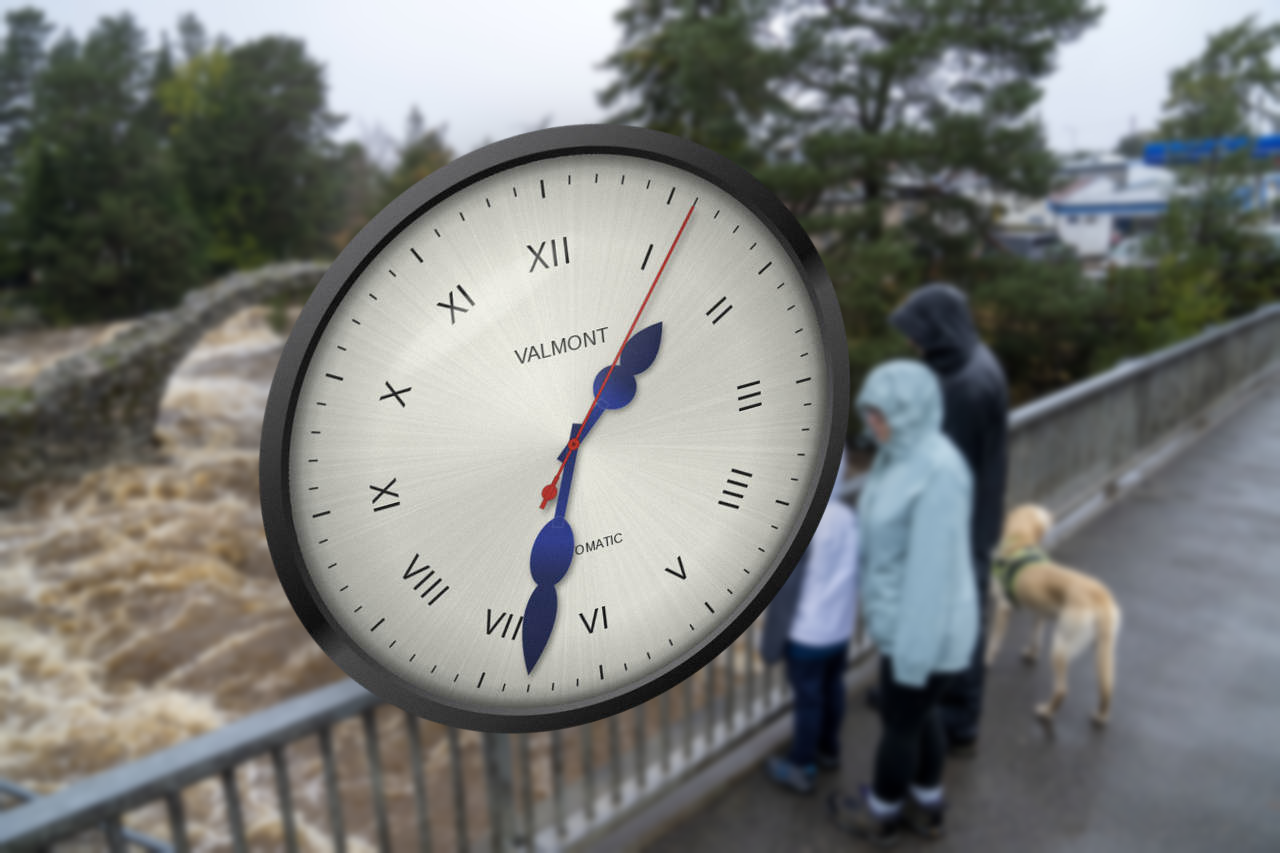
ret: 1:33:06
